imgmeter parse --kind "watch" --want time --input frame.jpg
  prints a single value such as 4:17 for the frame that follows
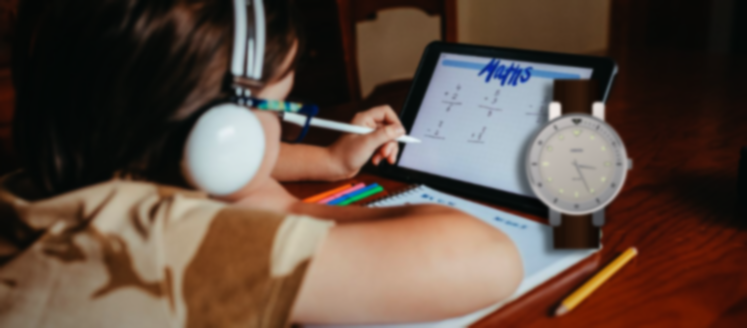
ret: 3:26
